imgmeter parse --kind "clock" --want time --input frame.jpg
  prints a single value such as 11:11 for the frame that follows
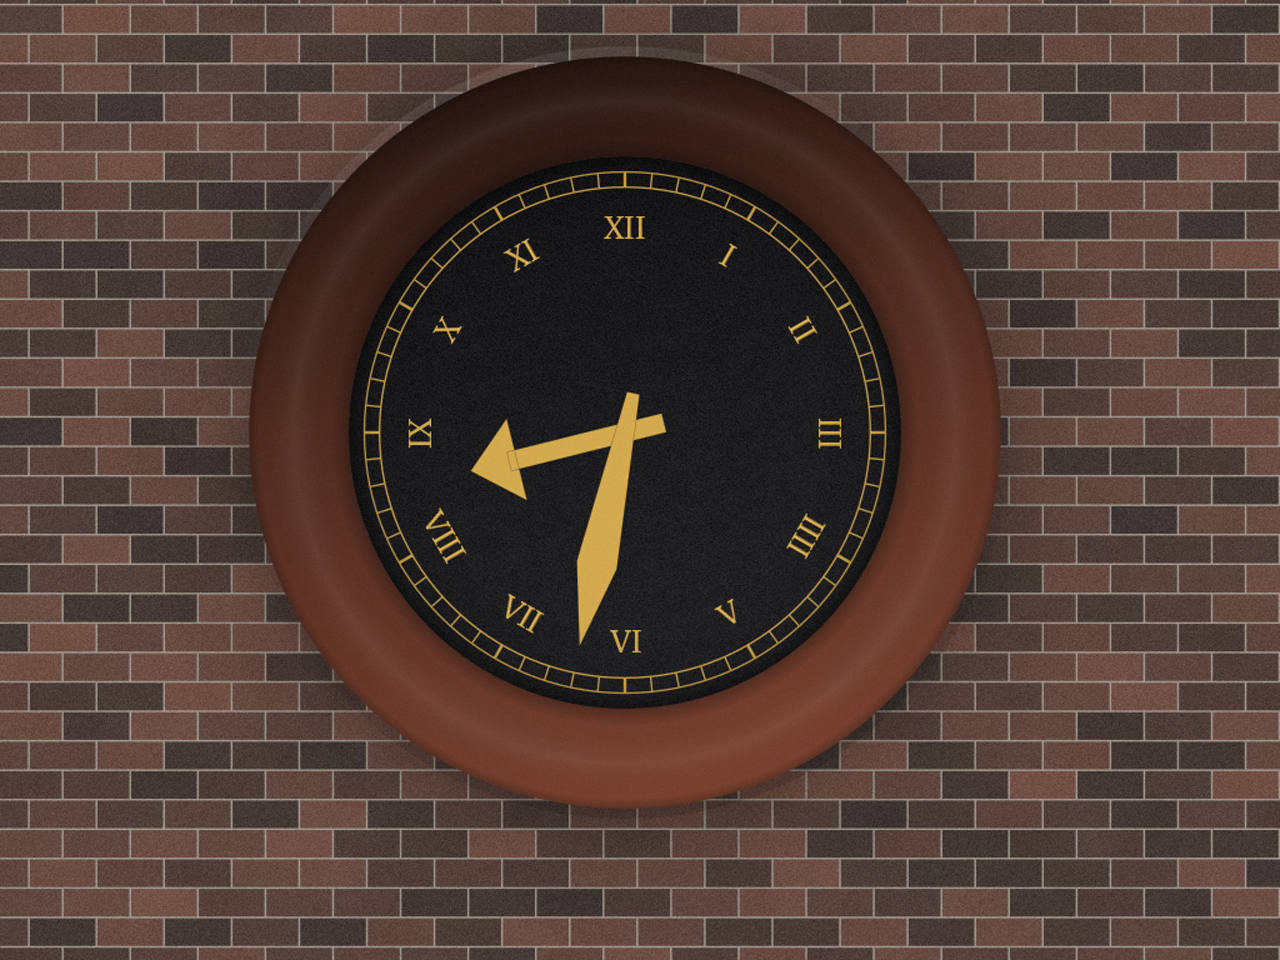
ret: 8:32
